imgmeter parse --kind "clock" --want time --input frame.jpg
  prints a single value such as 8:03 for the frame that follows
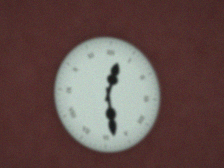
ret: 12:28
